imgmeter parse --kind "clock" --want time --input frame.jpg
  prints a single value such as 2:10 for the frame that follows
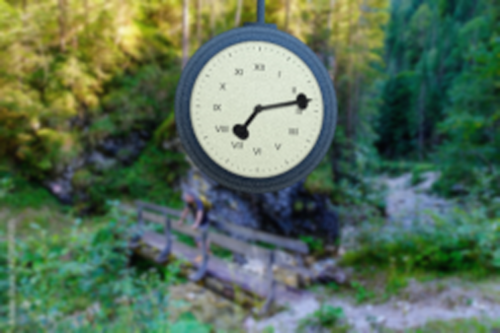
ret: 7:13
